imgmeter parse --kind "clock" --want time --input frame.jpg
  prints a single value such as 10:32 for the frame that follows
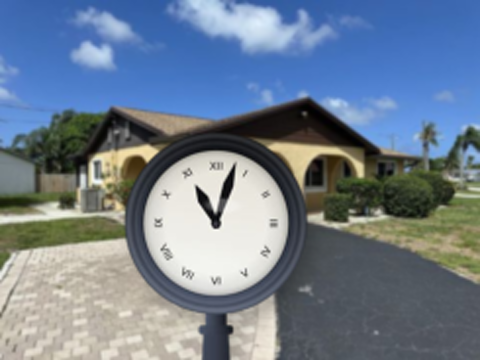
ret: 11:03
